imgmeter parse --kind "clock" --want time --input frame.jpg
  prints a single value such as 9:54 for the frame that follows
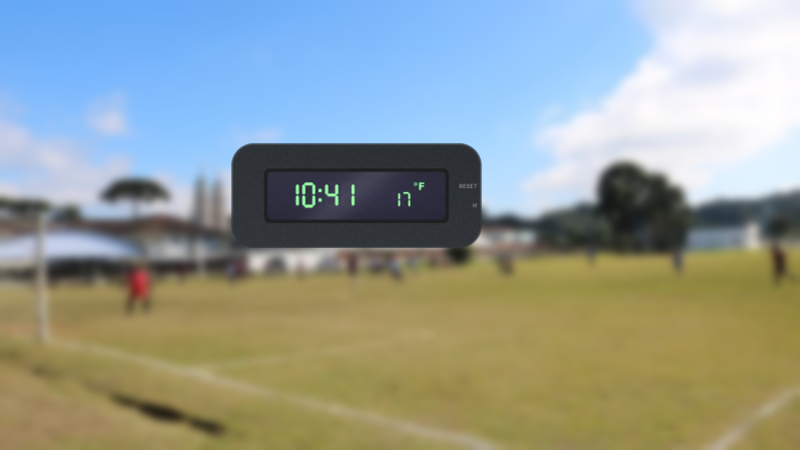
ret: 10:41
